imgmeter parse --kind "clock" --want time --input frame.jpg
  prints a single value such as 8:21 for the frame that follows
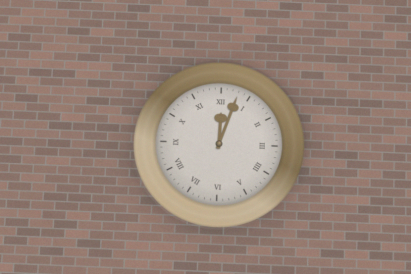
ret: 12:03
